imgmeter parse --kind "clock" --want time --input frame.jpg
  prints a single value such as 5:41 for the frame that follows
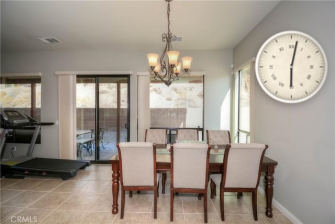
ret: 6:02
